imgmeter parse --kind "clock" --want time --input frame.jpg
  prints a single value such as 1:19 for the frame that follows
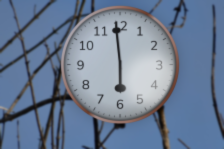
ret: 5:59
